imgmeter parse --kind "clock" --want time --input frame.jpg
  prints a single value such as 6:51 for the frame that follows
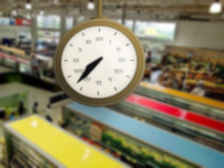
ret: 7:37
